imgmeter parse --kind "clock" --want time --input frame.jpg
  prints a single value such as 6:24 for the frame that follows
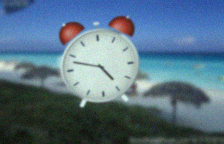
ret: 4:48
